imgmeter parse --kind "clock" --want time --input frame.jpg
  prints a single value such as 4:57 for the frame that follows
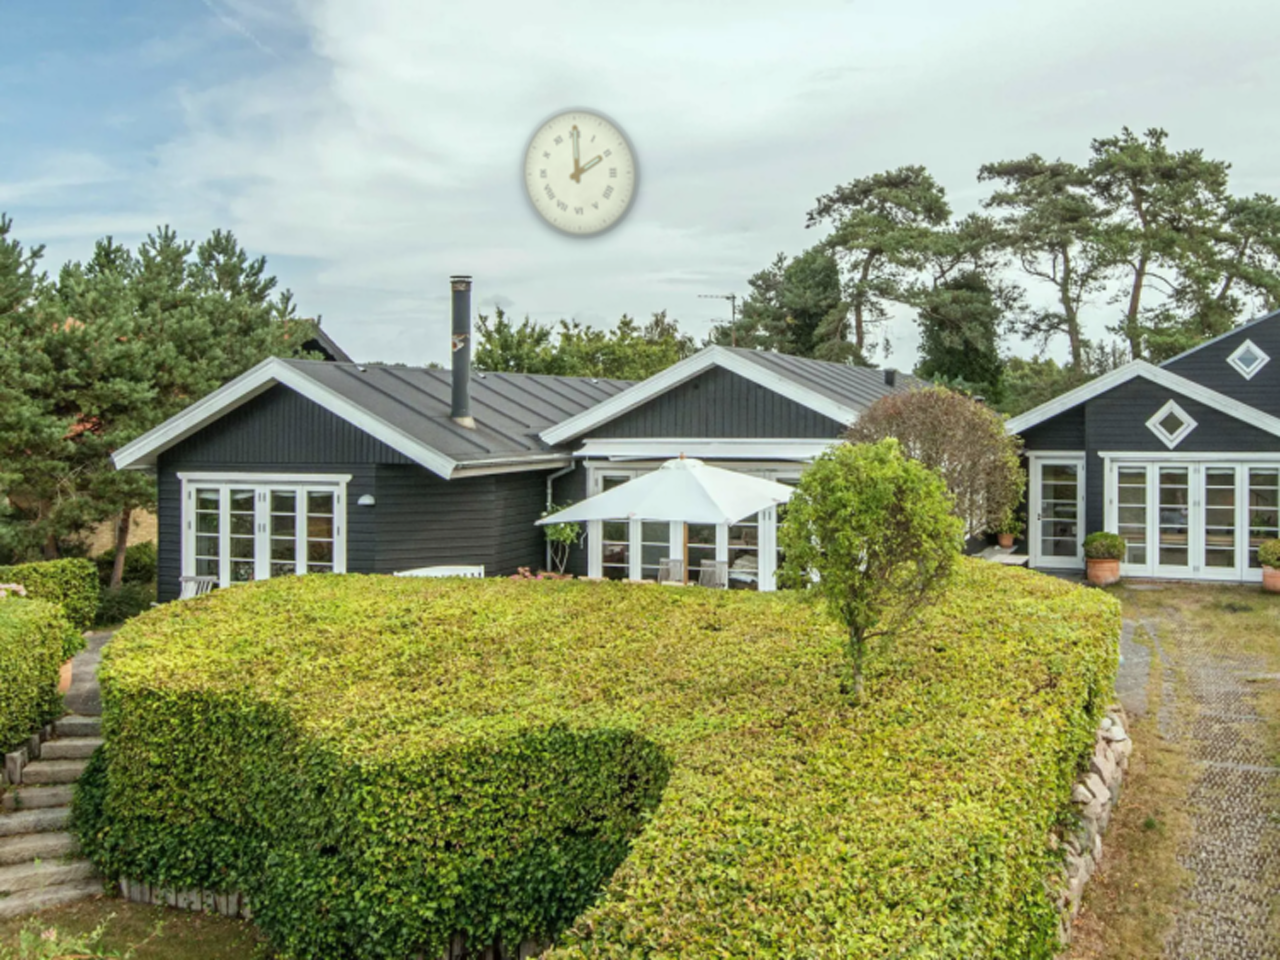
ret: 2:00
